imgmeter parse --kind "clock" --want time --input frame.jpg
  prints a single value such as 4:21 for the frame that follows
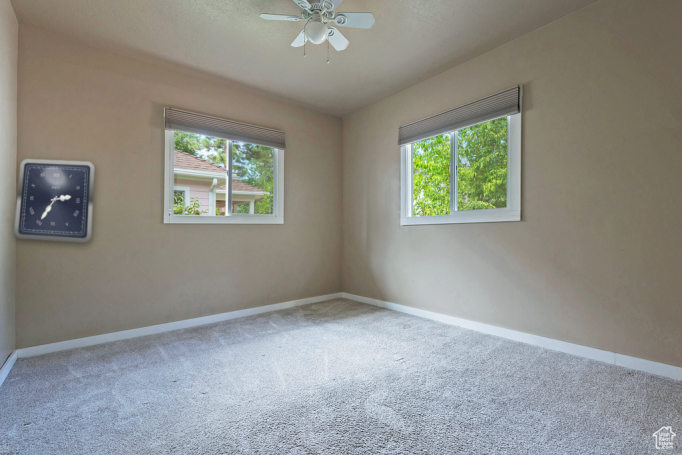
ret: 2:35
